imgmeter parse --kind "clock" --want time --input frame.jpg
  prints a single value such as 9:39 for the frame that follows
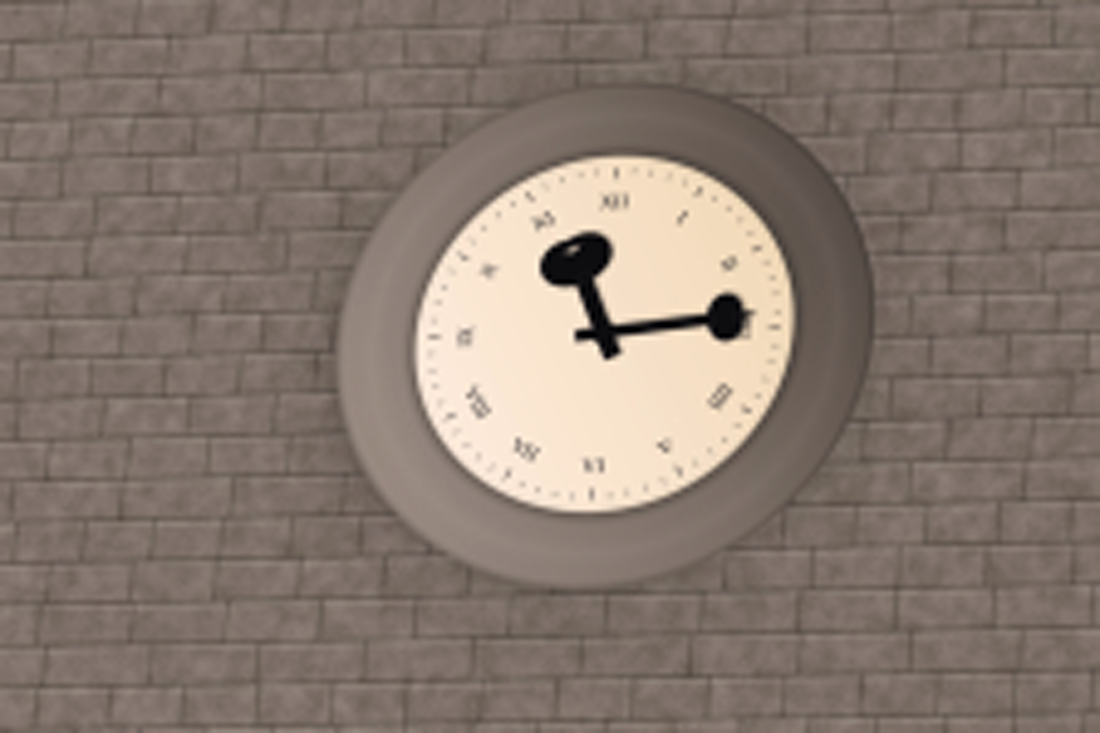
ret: 11:14
